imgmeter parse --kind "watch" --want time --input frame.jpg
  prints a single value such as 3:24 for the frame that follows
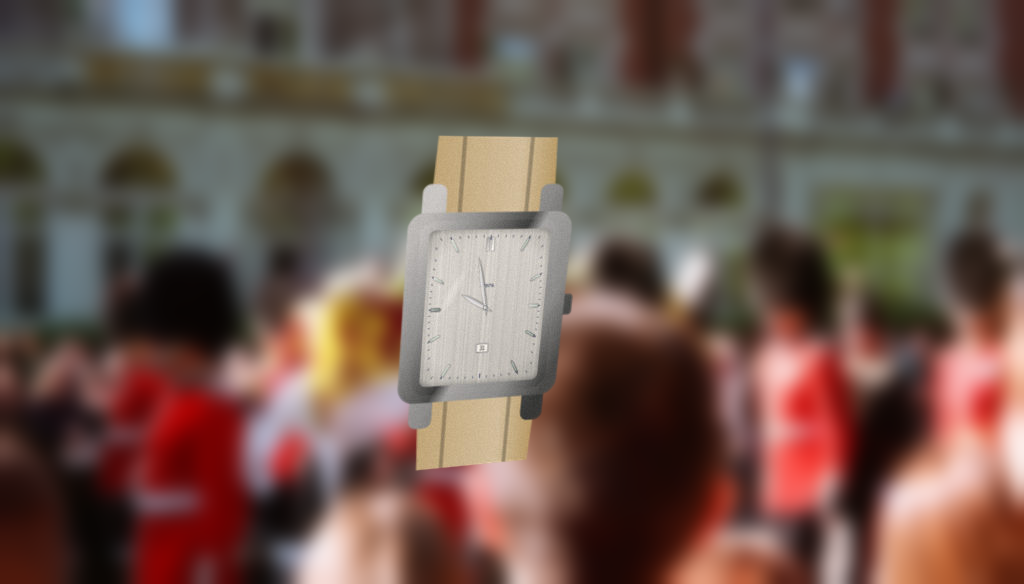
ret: 9:58
